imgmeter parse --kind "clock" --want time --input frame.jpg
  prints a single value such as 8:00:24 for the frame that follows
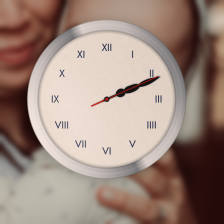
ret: 2:11:11
